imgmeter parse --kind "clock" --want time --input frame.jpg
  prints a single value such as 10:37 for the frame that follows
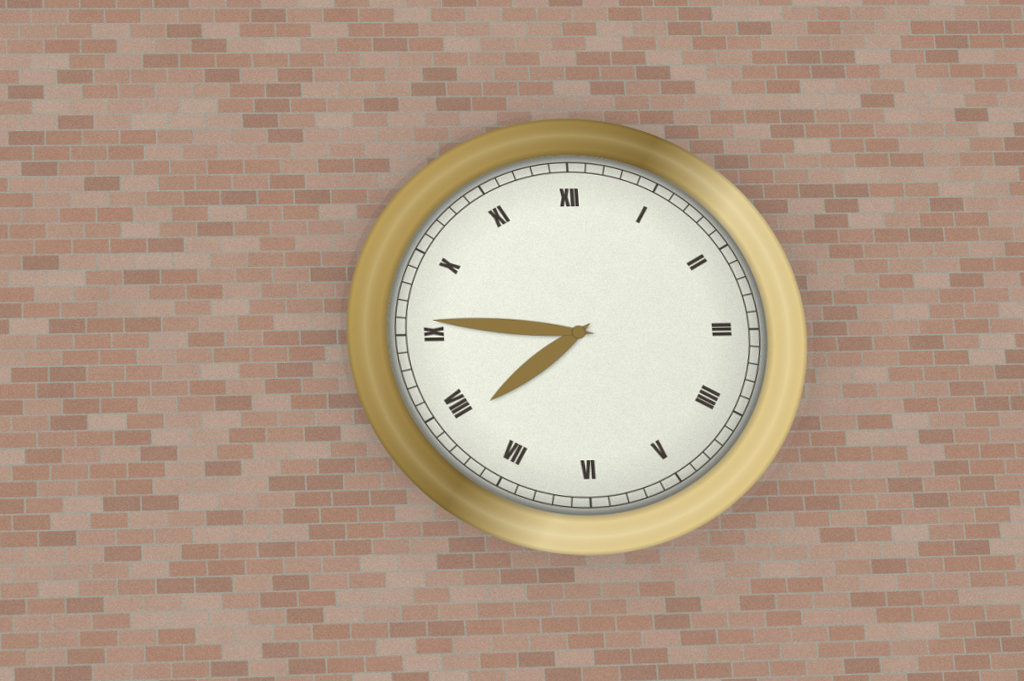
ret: 7:46
